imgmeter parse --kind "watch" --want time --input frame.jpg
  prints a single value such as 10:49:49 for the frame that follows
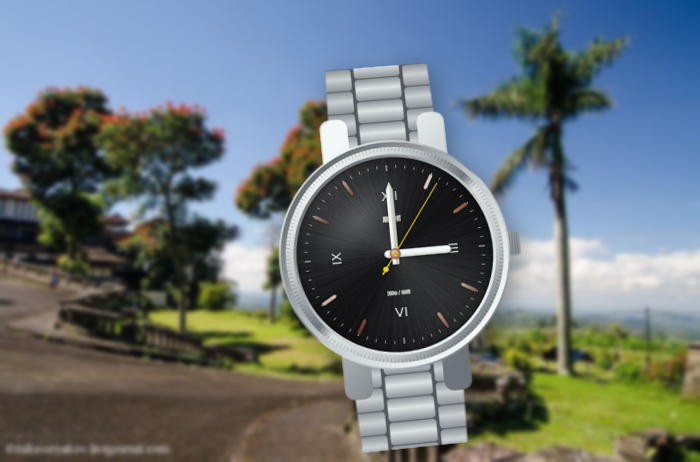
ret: 3:00:06
